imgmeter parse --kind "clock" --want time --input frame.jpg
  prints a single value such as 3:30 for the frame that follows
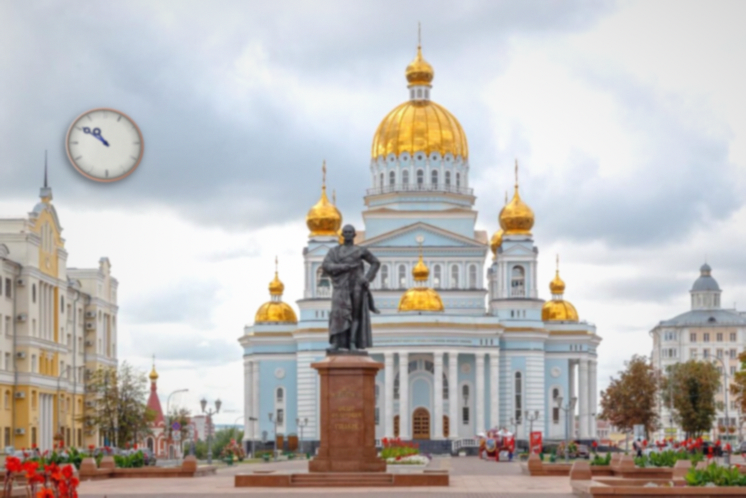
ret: 10:51
